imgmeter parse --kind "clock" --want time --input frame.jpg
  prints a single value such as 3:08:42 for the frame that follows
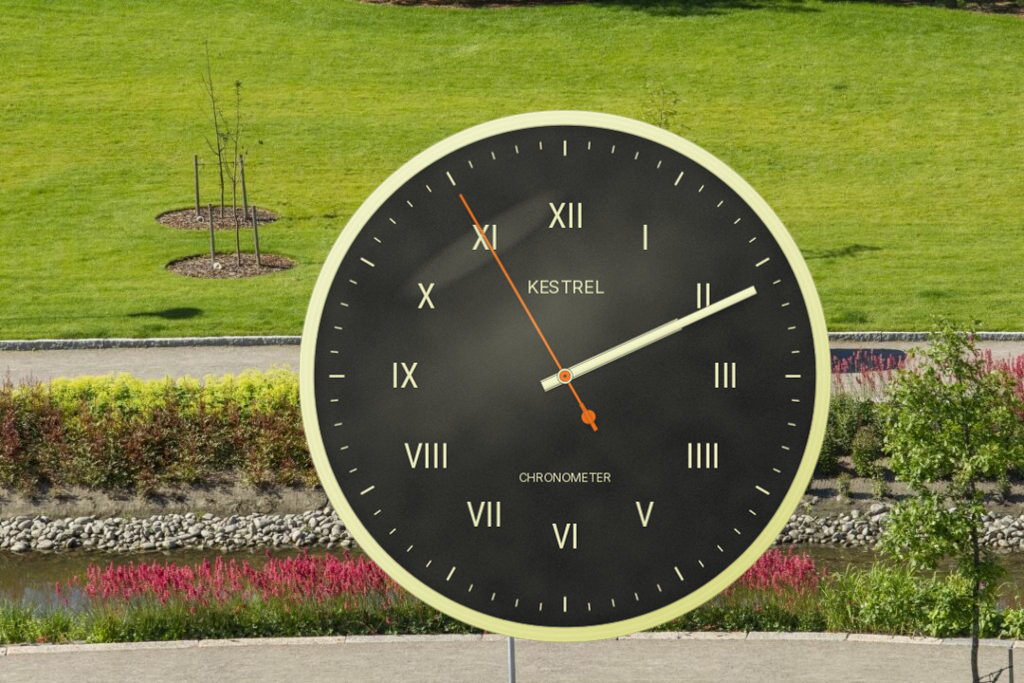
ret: 2:10:55
